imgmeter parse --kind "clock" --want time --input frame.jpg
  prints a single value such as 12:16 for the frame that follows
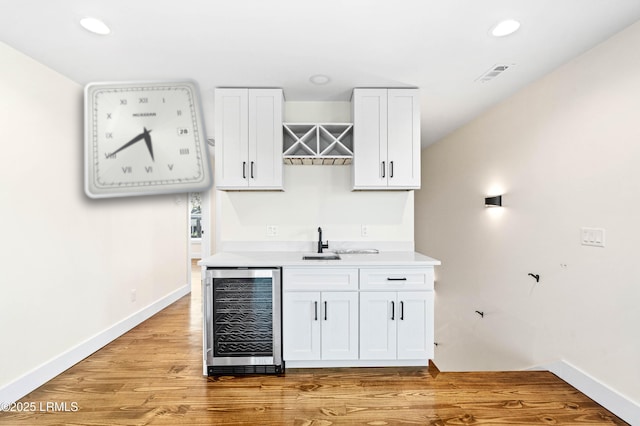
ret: 5:40
